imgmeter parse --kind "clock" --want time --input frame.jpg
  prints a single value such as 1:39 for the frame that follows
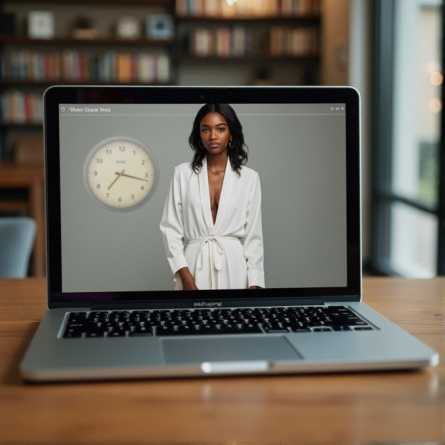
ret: 7:17
